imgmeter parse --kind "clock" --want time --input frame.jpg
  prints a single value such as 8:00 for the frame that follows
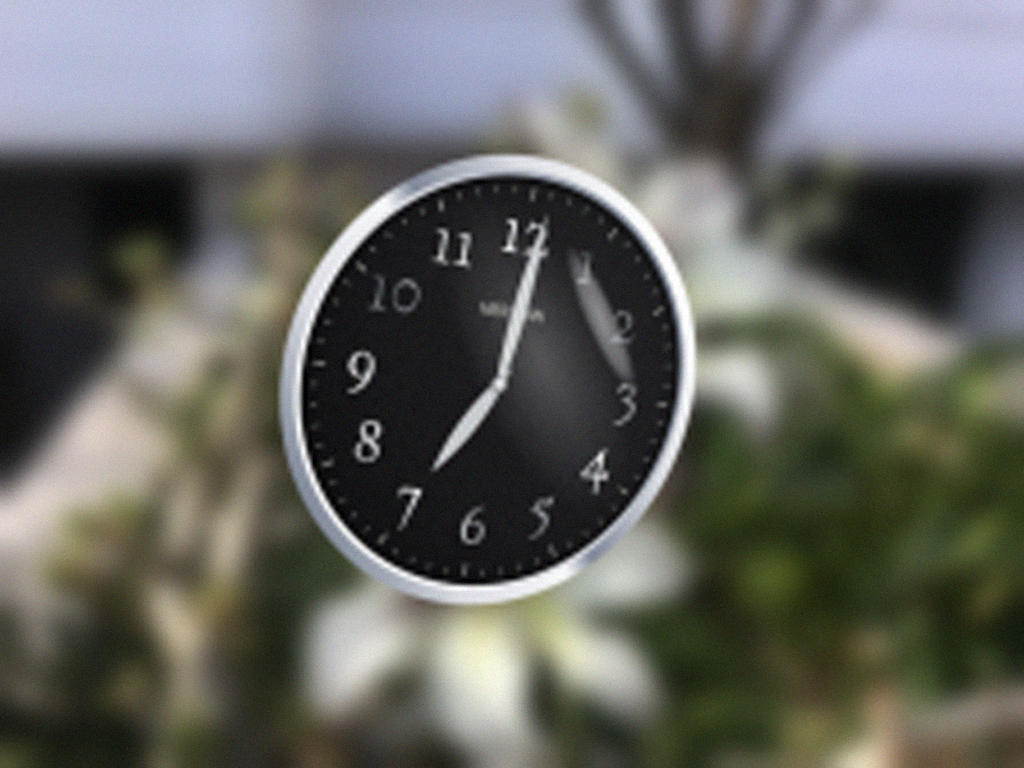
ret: 7:01
